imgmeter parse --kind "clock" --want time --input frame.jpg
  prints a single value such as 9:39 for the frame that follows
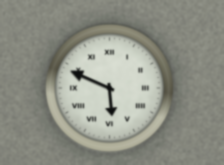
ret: 5:49
